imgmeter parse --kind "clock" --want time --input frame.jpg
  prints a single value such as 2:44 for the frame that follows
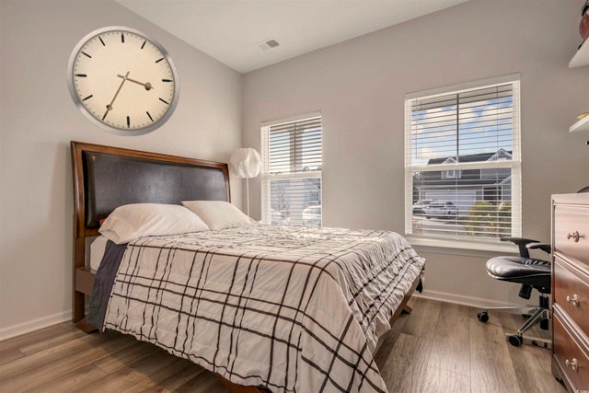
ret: 3:35
